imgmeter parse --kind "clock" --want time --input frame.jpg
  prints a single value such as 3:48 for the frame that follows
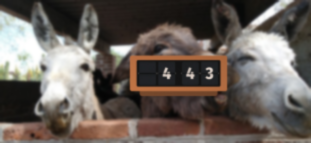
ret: 4:43
